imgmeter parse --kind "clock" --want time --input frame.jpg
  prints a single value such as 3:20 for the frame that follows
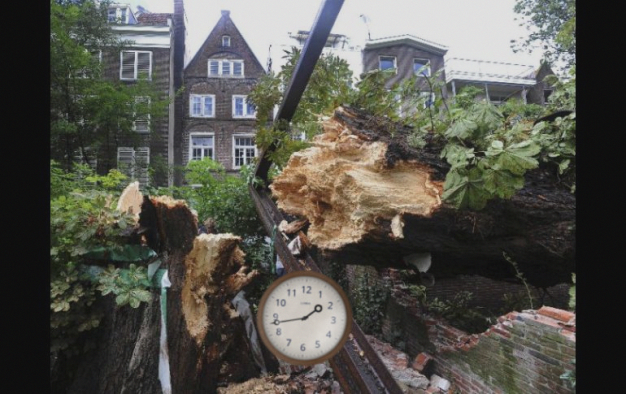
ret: 1:43
